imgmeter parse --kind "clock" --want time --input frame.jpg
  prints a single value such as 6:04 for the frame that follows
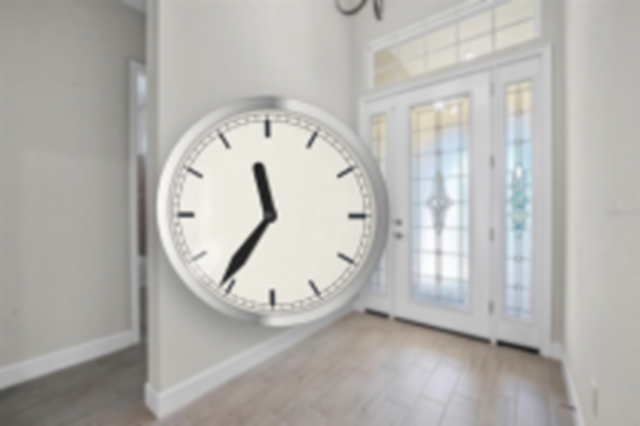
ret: 11:36
